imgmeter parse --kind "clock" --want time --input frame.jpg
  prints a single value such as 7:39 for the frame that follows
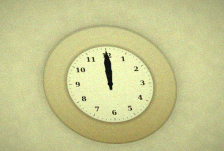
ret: 12:00
